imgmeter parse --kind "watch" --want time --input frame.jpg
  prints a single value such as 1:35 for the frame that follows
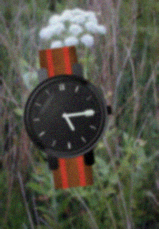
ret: 5:15
